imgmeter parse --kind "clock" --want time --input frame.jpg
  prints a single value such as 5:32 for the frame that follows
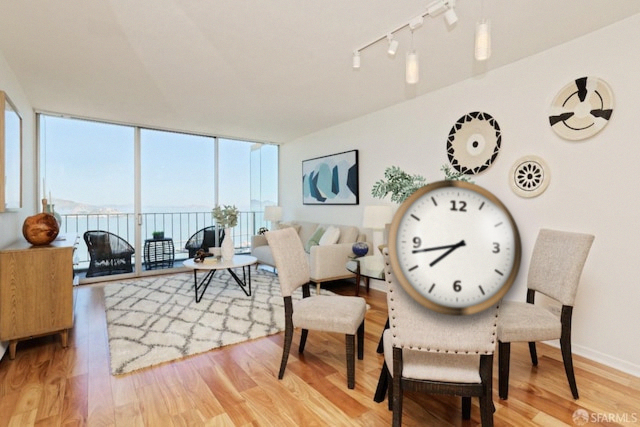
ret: 7:43
